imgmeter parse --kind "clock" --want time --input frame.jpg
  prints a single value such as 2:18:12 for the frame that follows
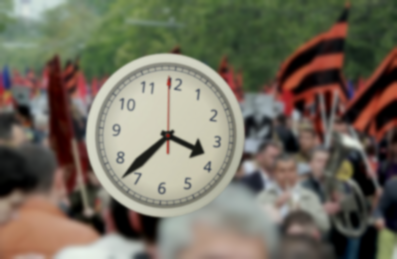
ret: 3:36:59
